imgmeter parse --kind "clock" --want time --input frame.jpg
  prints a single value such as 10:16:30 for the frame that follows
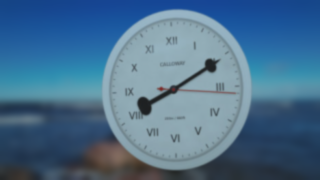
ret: 8:10:16
